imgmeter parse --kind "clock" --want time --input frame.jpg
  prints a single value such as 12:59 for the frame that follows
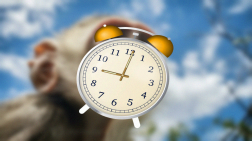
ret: 9:01
